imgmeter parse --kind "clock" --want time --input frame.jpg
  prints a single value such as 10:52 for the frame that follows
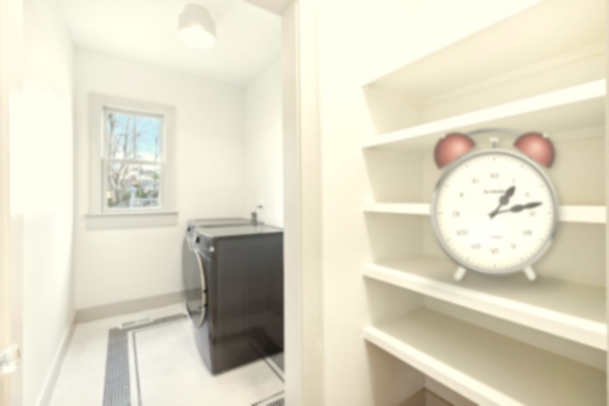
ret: 1:13
